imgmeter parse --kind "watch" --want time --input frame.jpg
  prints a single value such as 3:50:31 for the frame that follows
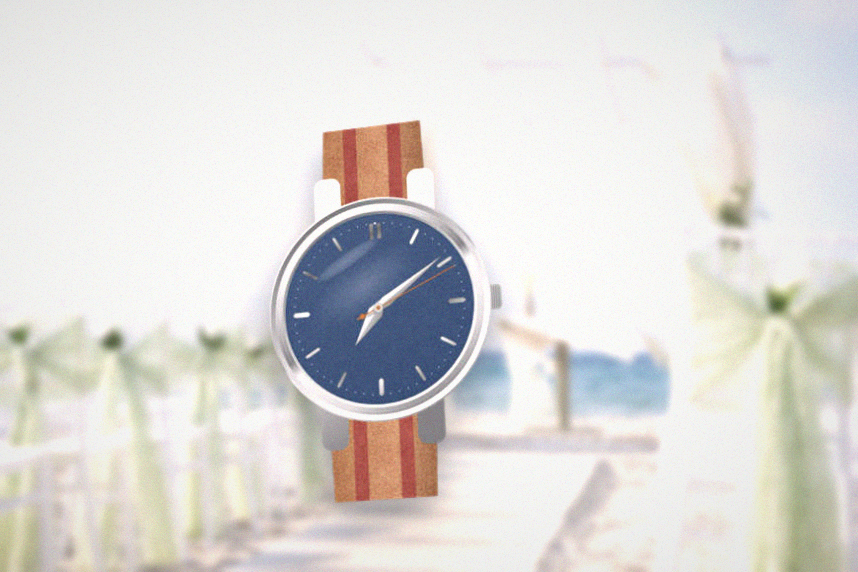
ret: 7:09:11
